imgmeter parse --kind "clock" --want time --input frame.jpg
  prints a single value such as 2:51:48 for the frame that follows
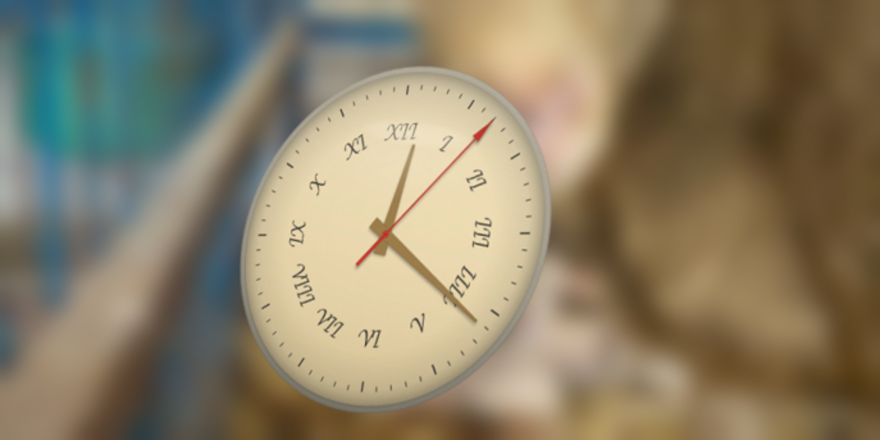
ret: 12:21:07
